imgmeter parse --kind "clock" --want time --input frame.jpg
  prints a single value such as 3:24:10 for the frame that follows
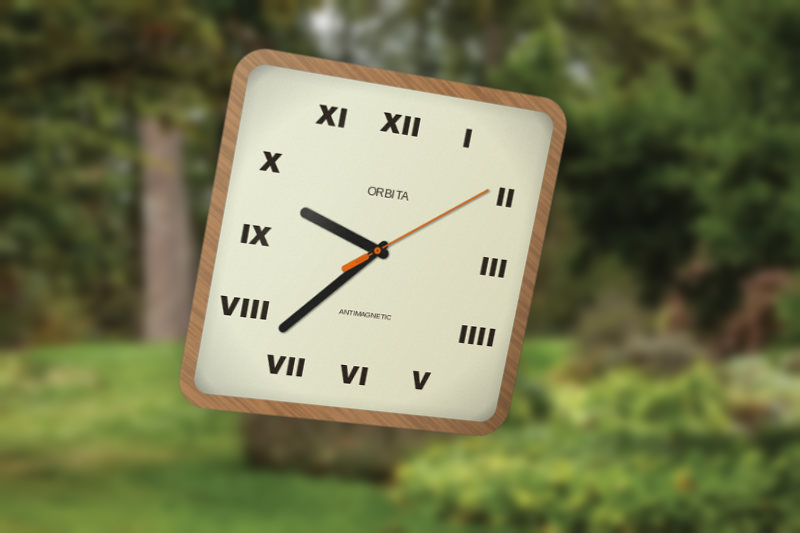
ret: 9:37:09
